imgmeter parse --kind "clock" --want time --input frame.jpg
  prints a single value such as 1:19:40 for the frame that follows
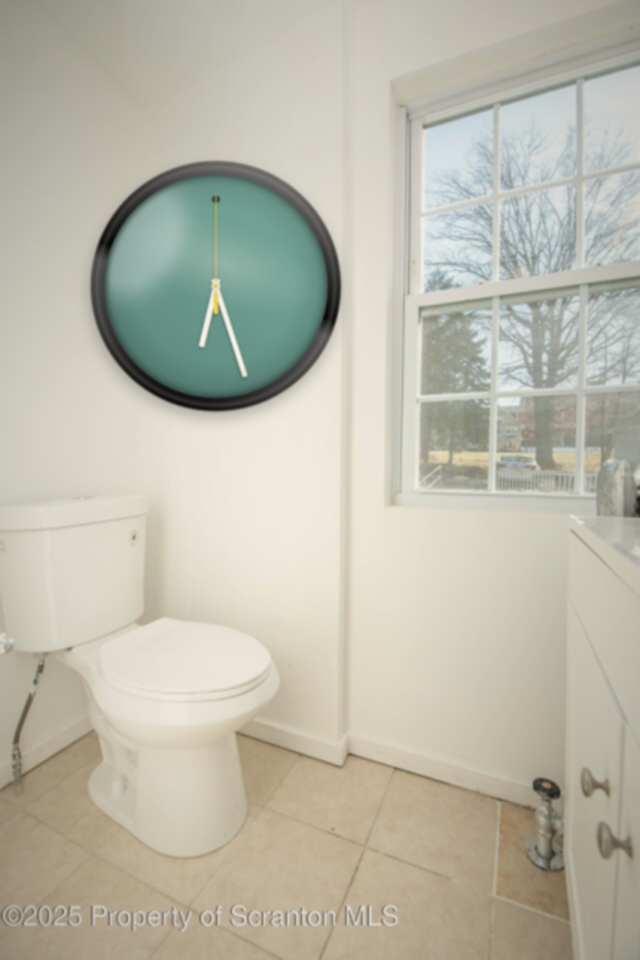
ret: 6:27:00
